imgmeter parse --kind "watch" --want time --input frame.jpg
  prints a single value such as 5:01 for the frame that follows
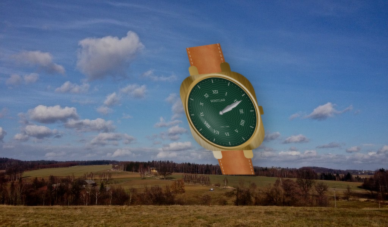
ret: 2:11
